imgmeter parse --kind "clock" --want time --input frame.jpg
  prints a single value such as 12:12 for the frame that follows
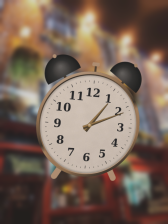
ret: 1:11
